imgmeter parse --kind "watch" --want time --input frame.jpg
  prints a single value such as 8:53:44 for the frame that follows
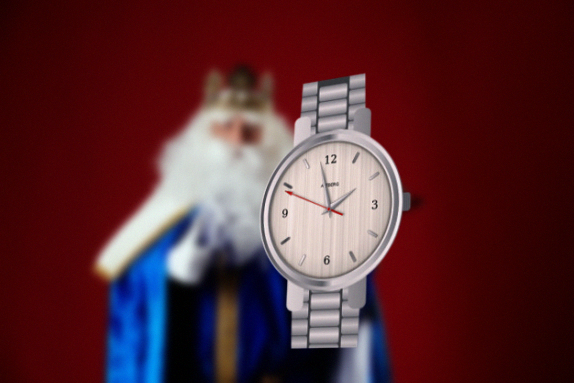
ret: 1:57:49
